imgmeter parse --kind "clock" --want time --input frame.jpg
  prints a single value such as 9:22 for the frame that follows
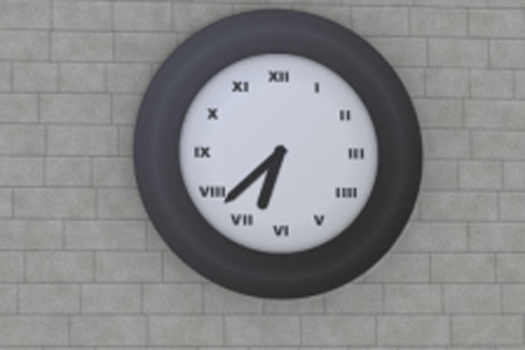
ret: 6:38
